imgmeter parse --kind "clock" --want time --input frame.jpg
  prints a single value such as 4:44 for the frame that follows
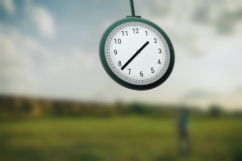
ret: 1:38
